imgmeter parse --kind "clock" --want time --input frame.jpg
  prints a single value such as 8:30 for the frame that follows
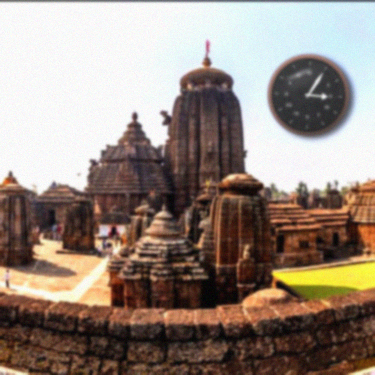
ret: 3:05
